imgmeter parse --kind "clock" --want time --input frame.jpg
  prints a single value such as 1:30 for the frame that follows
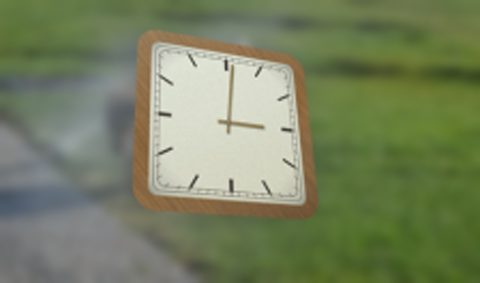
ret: 3:01
